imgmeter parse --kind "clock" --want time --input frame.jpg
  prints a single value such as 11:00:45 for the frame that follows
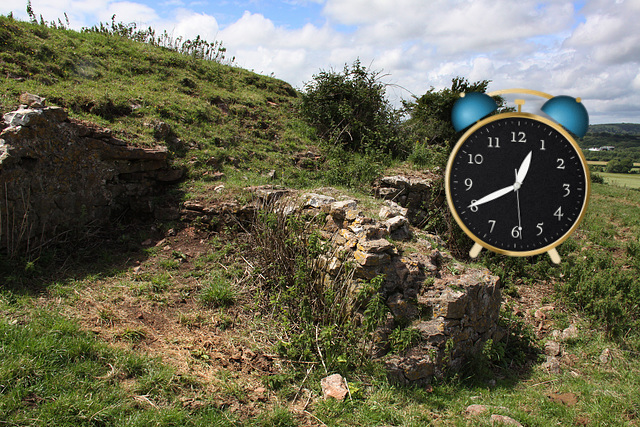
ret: 12:40:29
